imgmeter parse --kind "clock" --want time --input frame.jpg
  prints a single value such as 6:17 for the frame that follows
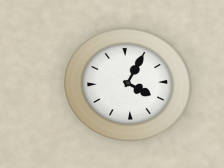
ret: 4:05
